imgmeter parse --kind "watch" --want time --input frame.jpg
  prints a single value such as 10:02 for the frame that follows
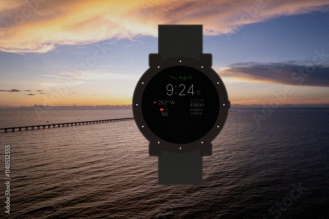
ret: 9:24
